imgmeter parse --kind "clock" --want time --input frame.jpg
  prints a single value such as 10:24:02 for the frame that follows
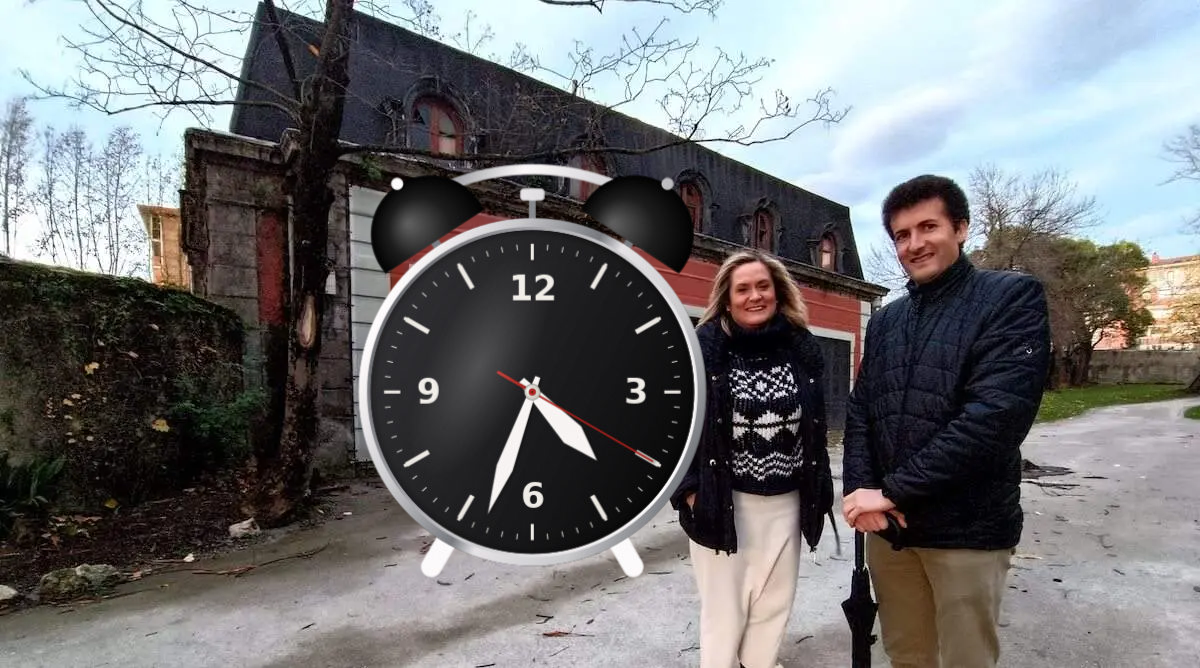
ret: 4:33:20
